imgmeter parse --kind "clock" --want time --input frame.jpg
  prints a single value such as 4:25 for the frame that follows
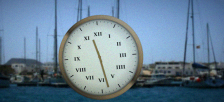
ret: 11:28
